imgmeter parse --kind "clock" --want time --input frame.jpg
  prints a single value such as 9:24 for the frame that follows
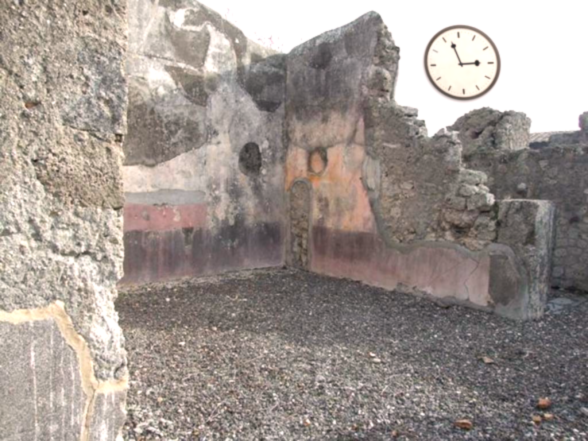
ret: 2:57
